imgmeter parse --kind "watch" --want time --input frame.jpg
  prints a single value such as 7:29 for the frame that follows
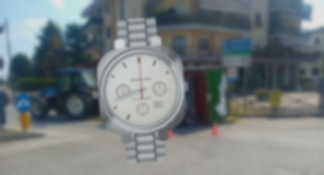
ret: 8:42
